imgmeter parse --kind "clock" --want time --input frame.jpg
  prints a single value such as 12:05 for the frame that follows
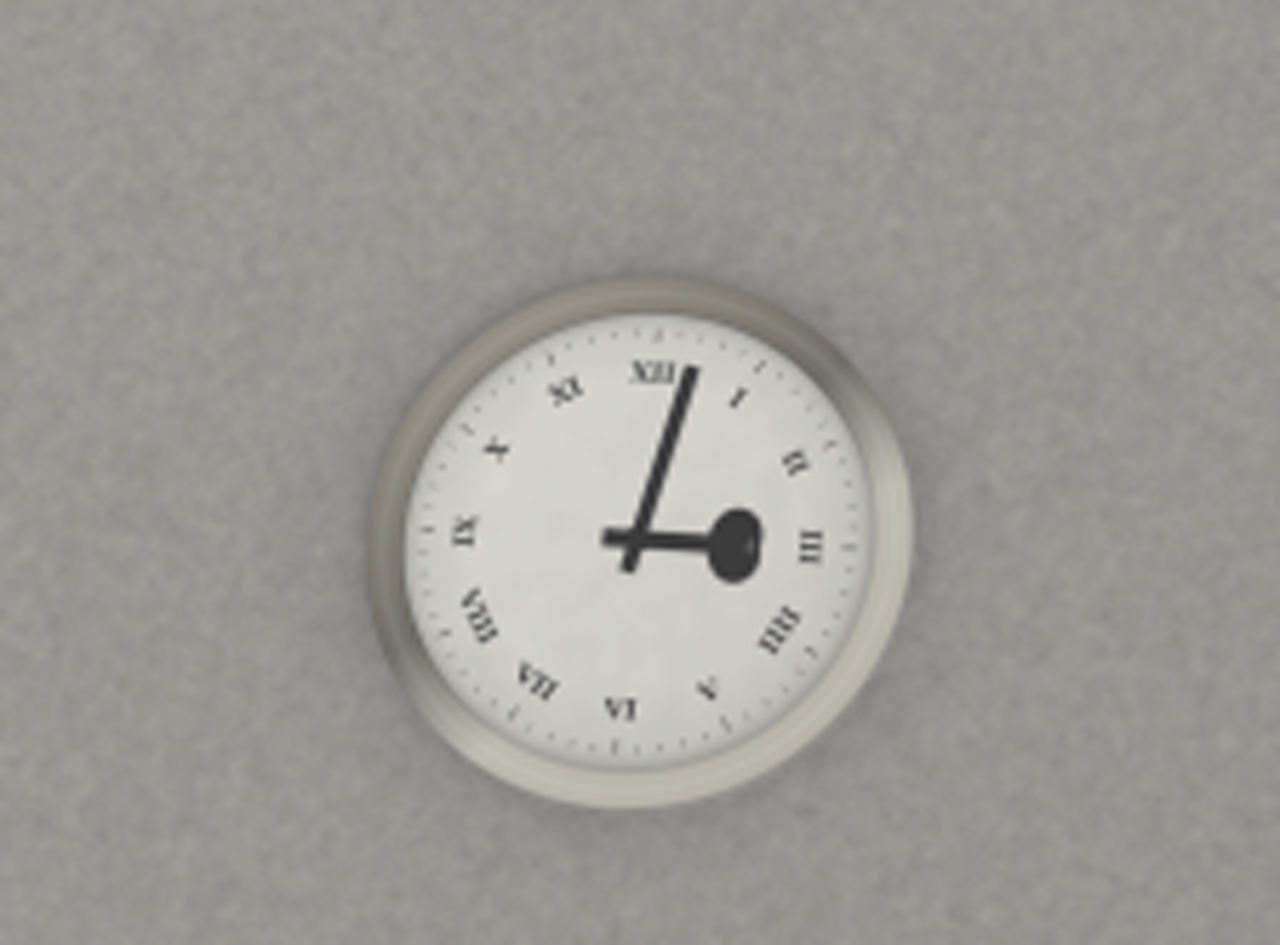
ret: 3:02
